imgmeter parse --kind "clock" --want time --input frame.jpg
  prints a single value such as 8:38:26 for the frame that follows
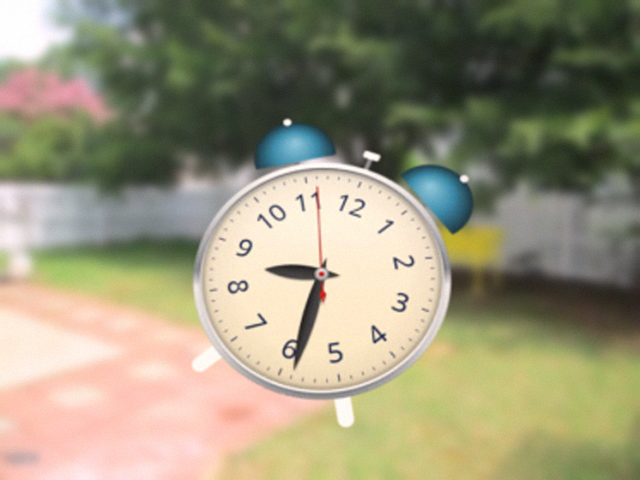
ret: 8:28:56
